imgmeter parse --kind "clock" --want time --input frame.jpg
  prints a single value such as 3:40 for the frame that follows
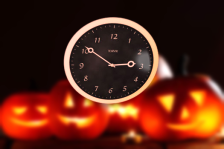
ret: 2:51
